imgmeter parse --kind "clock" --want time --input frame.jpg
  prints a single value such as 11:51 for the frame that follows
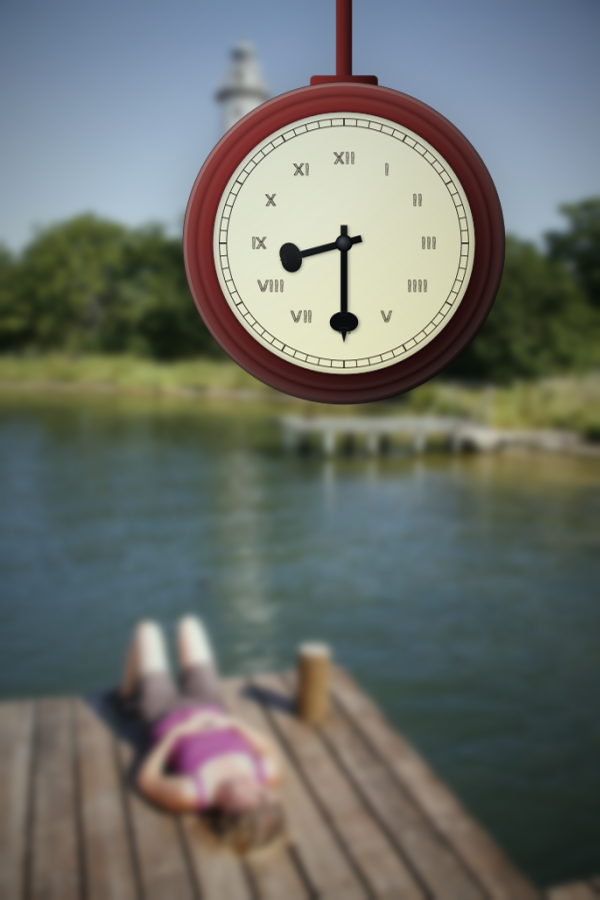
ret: 8:30
